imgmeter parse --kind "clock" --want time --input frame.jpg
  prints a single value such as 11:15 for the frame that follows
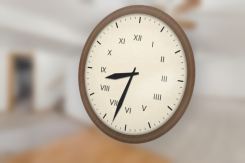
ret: 8:33
